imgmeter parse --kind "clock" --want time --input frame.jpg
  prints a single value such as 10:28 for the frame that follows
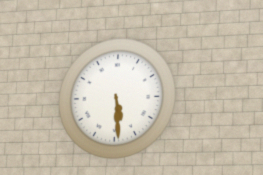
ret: 5:29
